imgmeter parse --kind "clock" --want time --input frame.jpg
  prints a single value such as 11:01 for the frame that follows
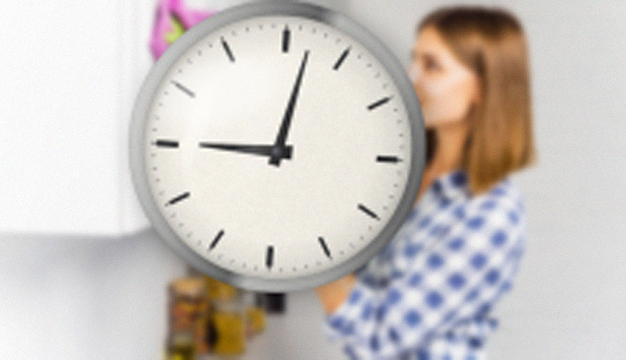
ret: 9:02
